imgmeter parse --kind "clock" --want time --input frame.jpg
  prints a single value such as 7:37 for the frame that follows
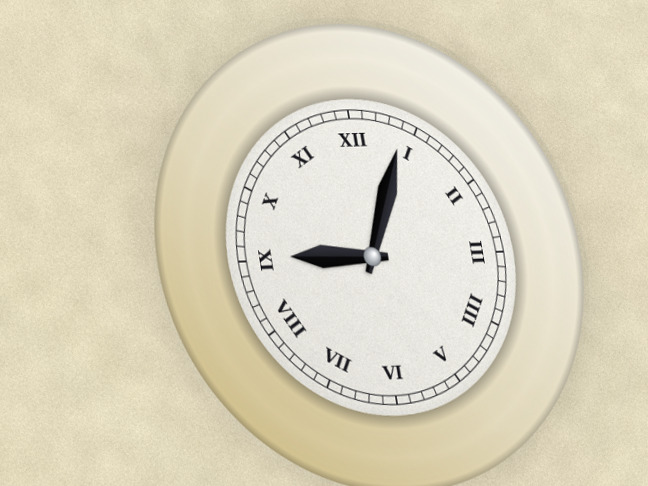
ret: 9:04
